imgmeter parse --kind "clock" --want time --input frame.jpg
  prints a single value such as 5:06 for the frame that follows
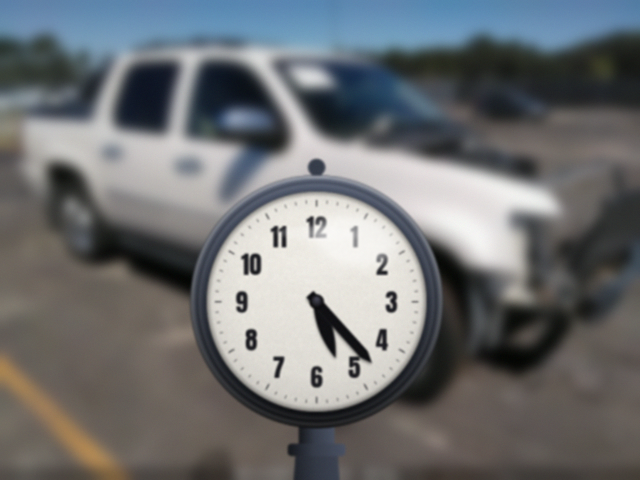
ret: 5:23
